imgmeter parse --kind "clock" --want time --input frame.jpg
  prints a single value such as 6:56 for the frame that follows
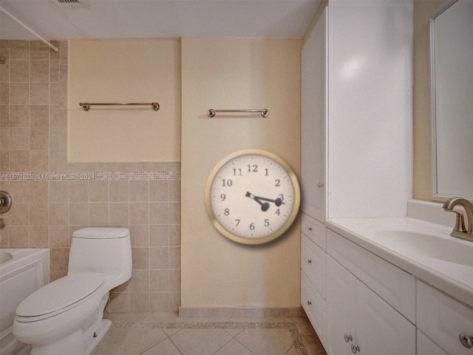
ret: 4:17
